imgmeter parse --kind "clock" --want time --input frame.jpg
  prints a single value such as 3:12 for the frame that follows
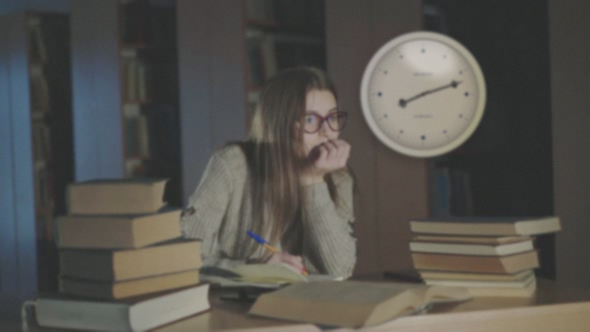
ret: 8:12
